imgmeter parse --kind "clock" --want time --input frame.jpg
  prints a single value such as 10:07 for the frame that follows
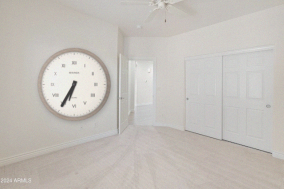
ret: 6:35
